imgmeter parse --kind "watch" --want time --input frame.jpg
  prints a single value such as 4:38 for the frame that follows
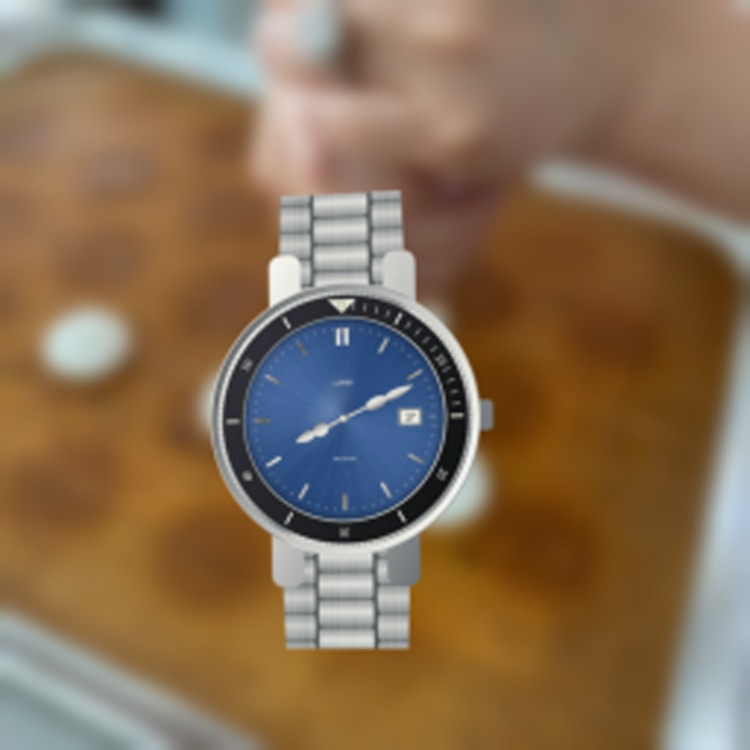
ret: 8:11
